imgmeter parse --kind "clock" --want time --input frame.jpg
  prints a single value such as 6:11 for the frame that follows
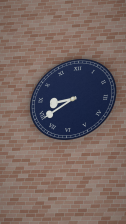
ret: 8:39
